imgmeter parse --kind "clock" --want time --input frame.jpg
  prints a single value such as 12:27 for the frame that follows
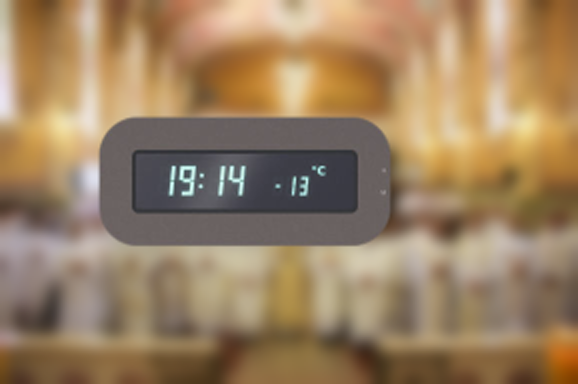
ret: 19:14
